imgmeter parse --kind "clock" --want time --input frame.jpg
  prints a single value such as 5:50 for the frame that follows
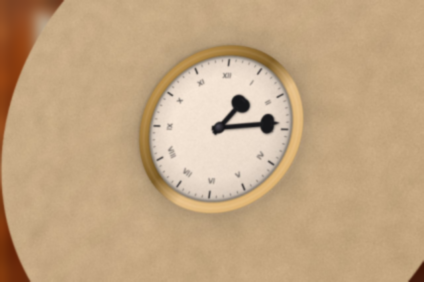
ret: 1:14
